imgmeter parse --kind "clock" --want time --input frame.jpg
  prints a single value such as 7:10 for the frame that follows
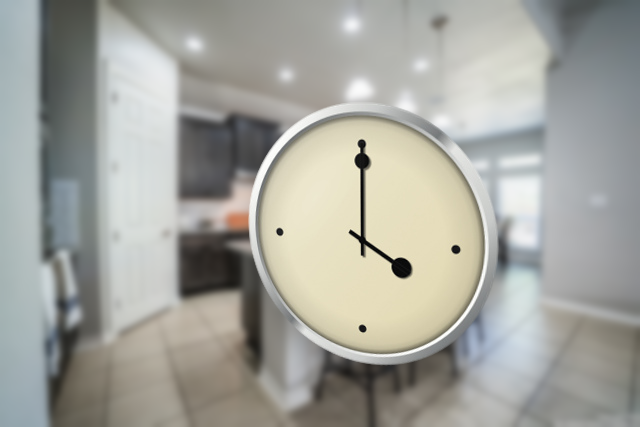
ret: 4:00
